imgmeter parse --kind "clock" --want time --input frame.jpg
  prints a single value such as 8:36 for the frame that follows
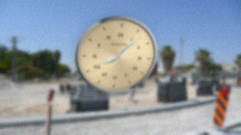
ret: 8:07
